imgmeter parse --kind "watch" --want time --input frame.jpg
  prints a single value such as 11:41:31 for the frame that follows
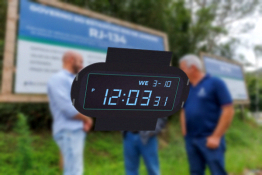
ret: 12:03:31
